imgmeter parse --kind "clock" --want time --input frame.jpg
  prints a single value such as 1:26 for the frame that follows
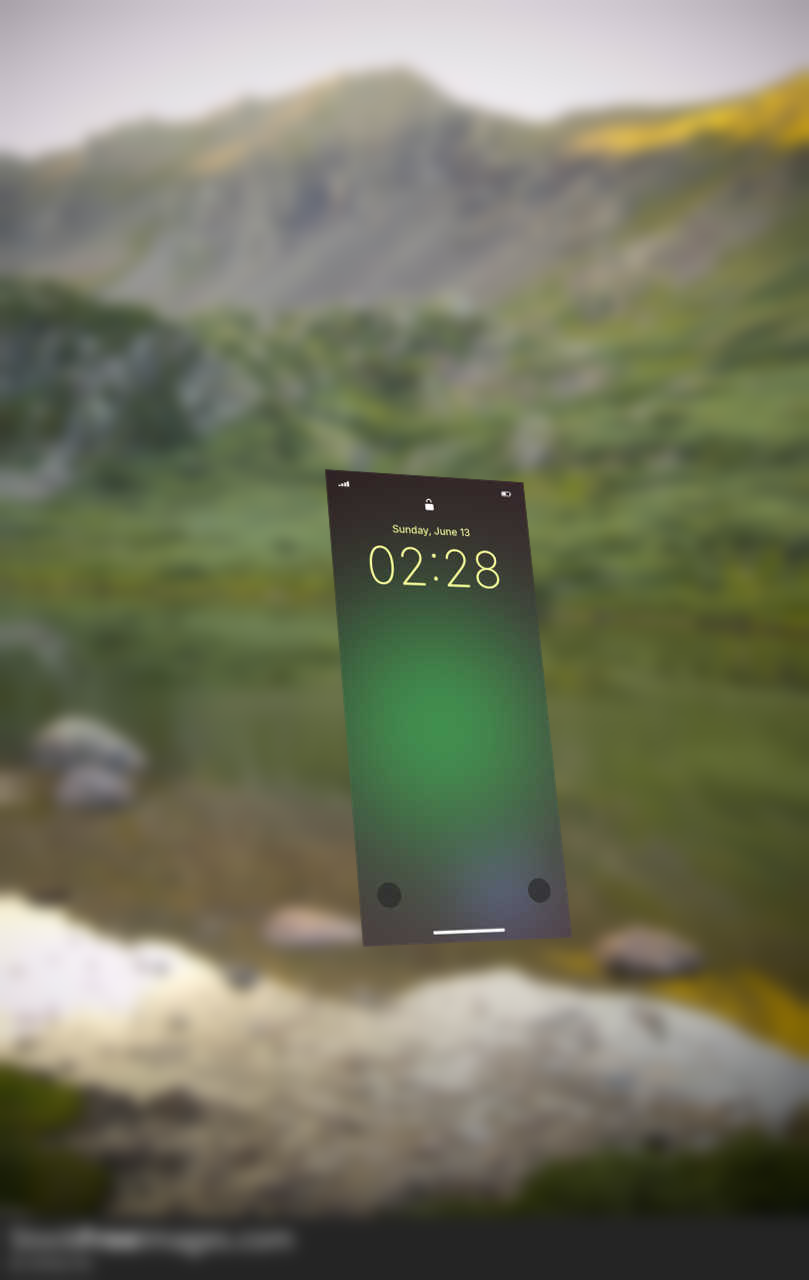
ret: 2:28
